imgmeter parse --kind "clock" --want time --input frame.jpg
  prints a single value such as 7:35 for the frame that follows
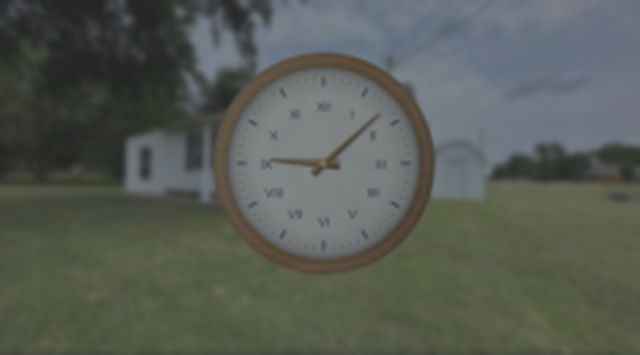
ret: 9:08
